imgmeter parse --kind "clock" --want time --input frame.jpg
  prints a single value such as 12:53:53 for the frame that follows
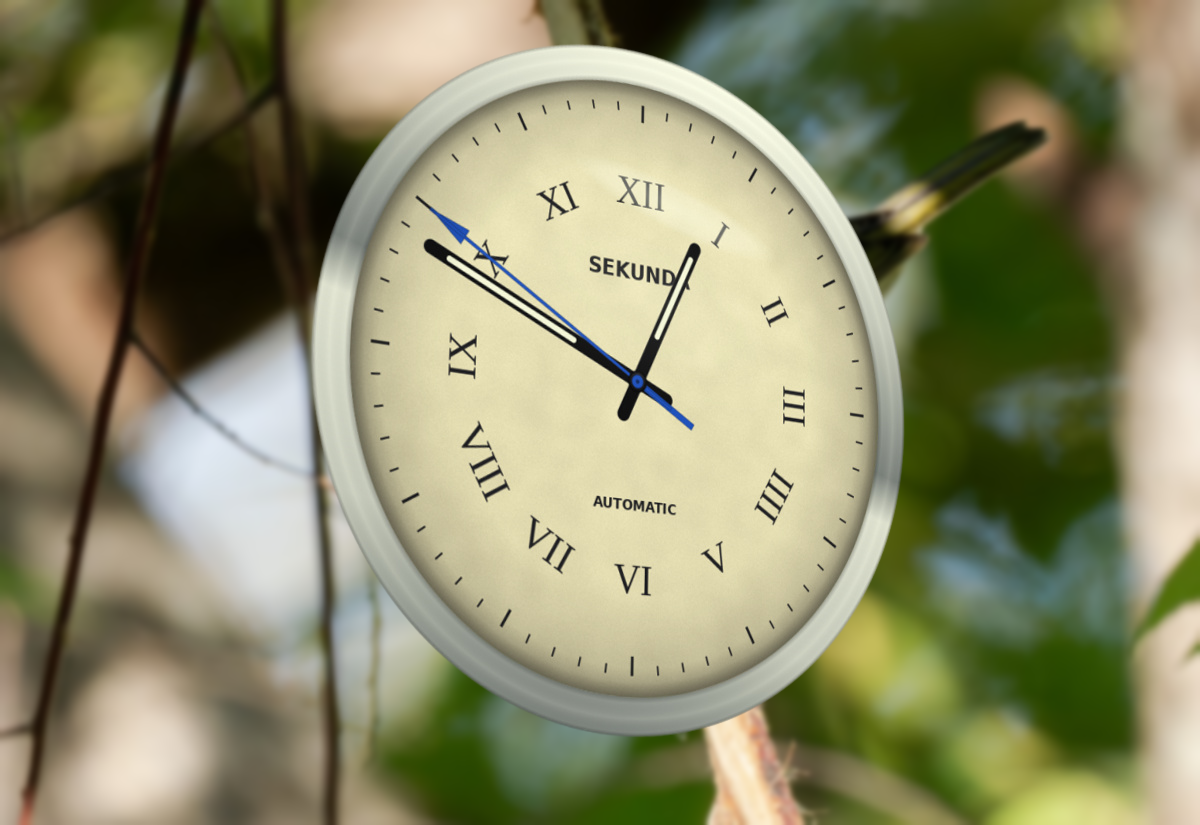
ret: 12:48:50
